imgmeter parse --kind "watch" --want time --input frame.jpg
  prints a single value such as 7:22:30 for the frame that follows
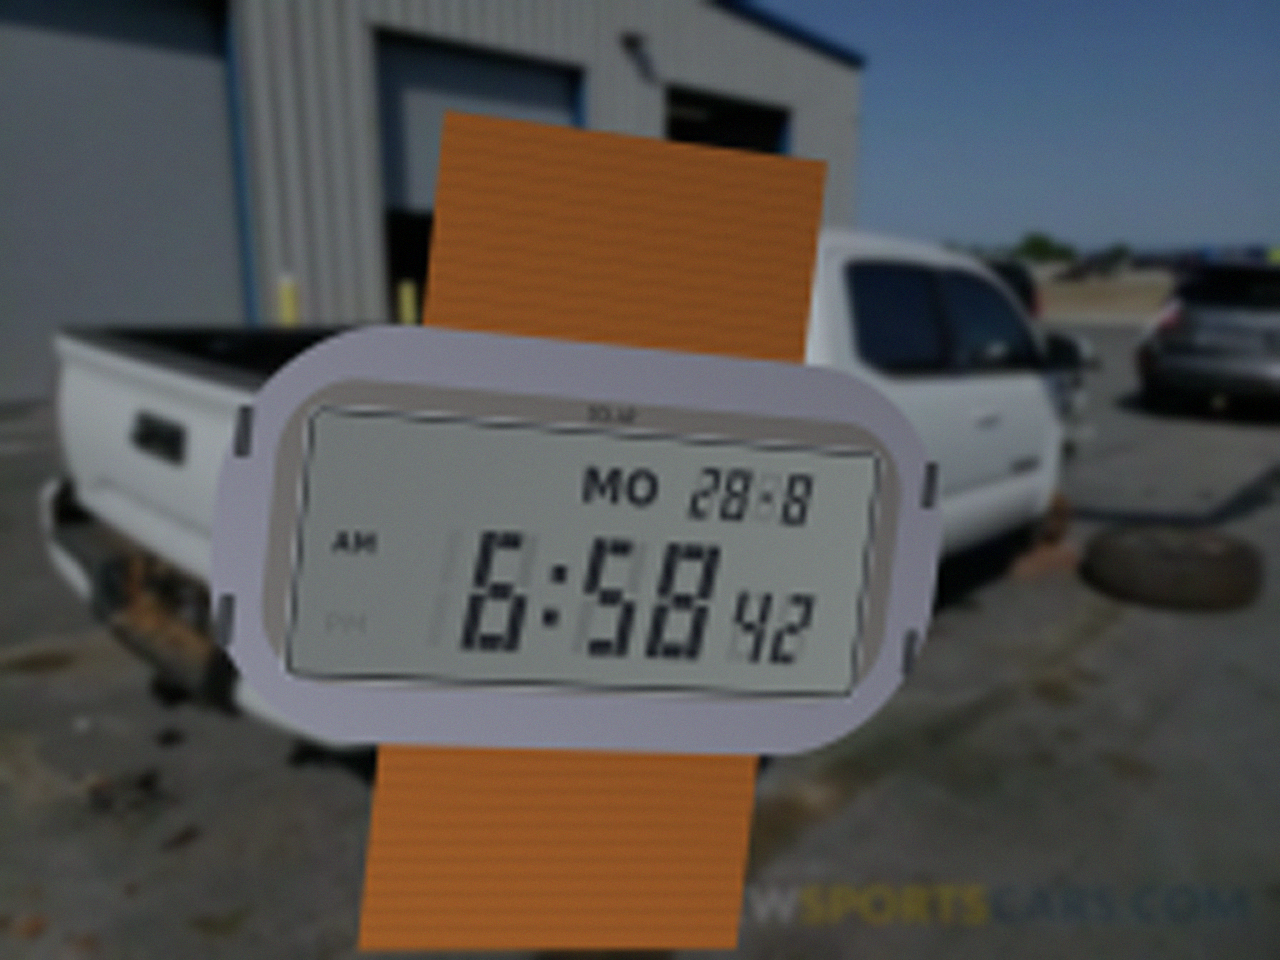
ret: 6:58:42
